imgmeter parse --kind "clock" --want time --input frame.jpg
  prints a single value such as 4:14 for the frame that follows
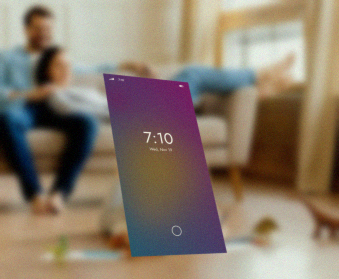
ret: 7:10
